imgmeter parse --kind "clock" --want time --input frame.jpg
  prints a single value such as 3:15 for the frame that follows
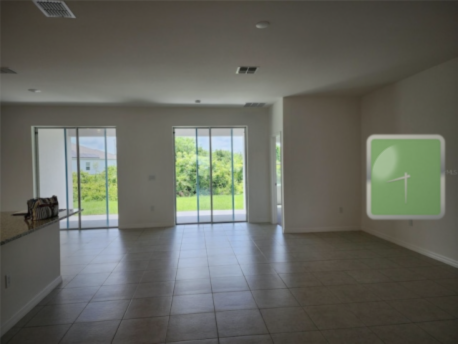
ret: 8:30
